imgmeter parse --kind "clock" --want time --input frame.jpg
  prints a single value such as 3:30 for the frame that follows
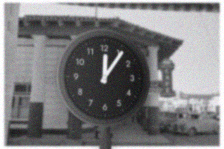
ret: 12:06
